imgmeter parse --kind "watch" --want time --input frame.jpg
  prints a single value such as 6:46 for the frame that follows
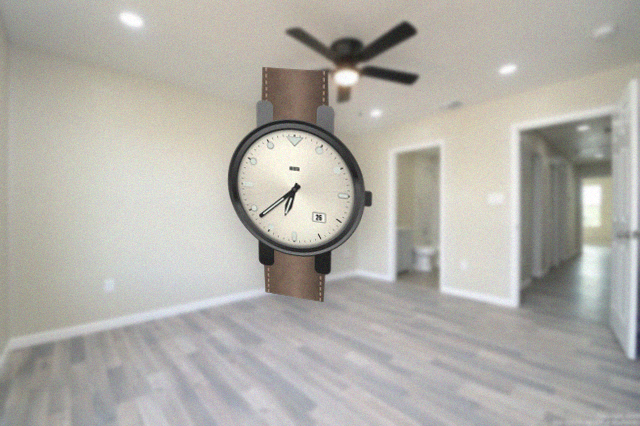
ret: 6:38
